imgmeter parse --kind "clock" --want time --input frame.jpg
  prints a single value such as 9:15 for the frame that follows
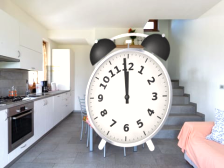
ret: 11:59
